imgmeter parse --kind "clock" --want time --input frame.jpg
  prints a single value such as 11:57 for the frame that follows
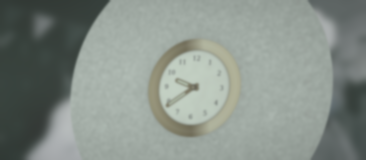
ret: 9:39
